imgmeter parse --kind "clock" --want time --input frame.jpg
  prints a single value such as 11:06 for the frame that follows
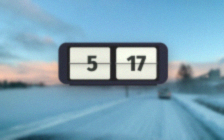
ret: 5:17
